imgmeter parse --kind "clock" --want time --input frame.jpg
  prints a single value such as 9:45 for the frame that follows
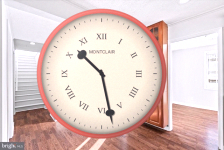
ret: 10:28
